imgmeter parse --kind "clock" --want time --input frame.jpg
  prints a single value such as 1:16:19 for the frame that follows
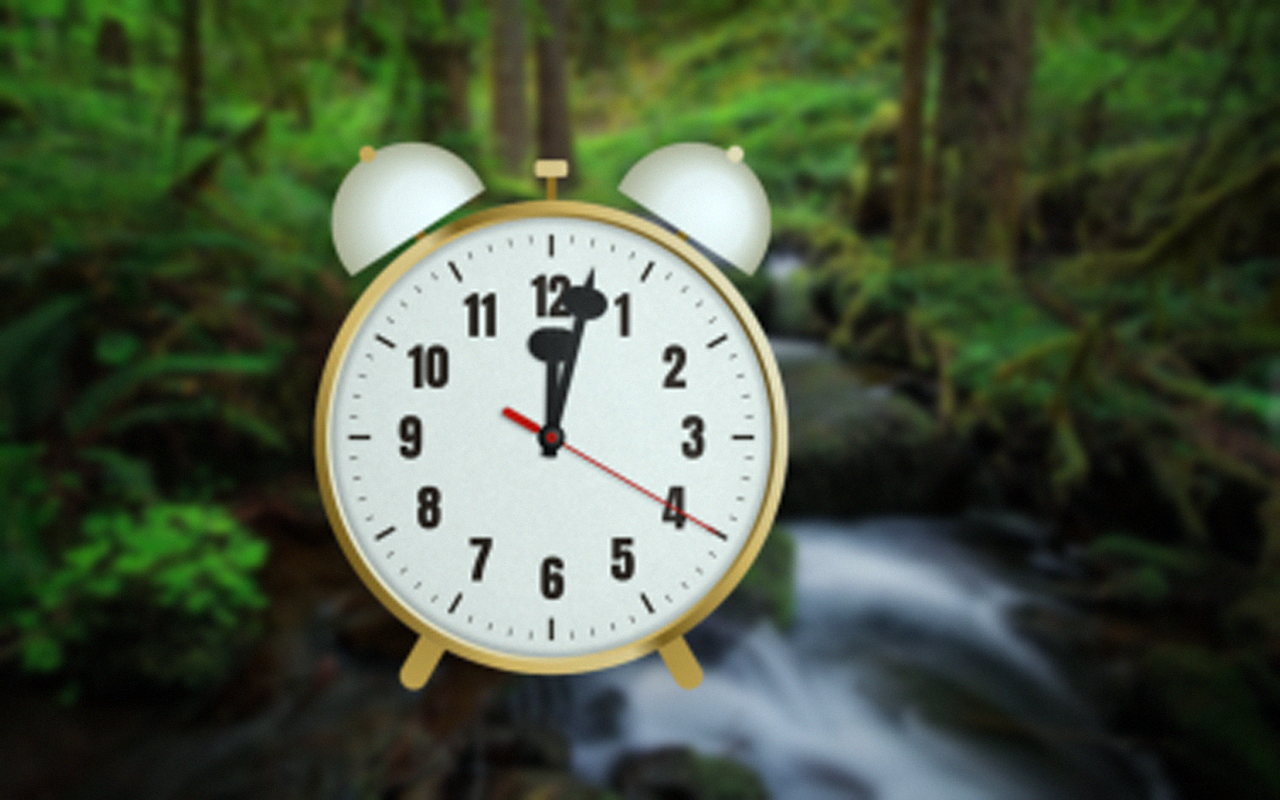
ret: 12:02:20
